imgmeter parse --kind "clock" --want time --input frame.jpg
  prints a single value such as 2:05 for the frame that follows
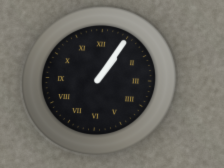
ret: 1:05
